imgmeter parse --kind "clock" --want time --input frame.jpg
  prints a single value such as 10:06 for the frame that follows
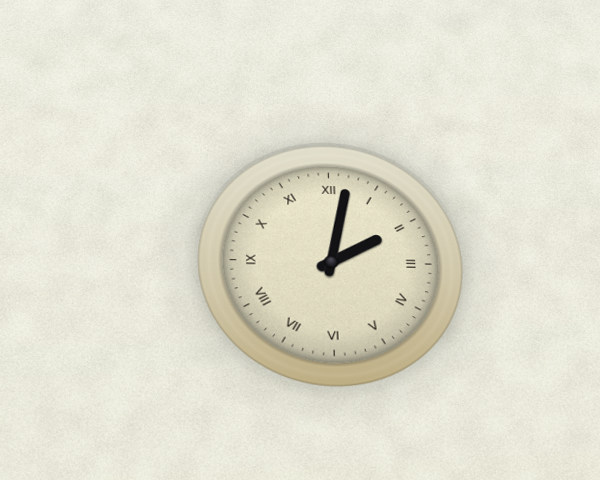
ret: 2:02
